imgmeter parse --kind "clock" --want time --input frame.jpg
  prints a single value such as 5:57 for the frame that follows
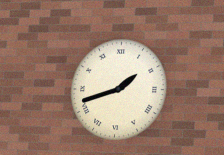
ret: 1:42
